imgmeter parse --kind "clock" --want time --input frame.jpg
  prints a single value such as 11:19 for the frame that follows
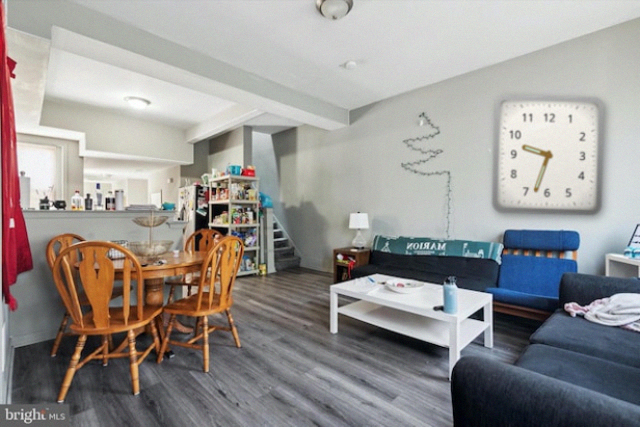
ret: 9:33
